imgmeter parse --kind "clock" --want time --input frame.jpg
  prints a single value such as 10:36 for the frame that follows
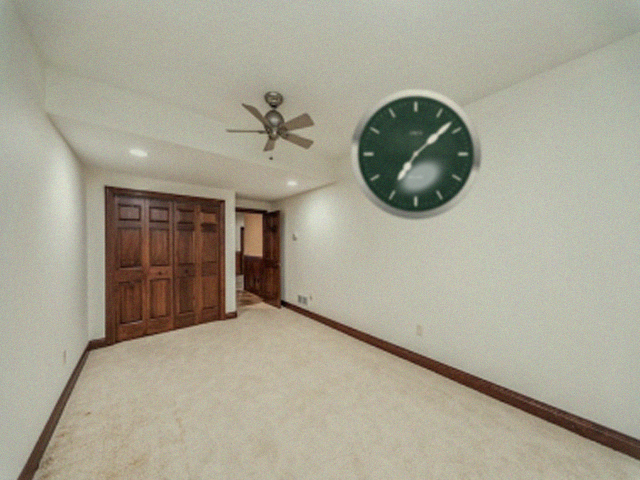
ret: 7:08
